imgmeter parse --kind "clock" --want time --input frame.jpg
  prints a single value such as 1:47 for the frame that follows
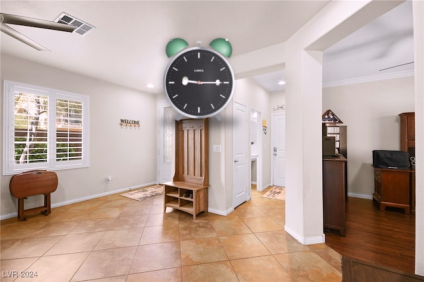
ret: 9:15
